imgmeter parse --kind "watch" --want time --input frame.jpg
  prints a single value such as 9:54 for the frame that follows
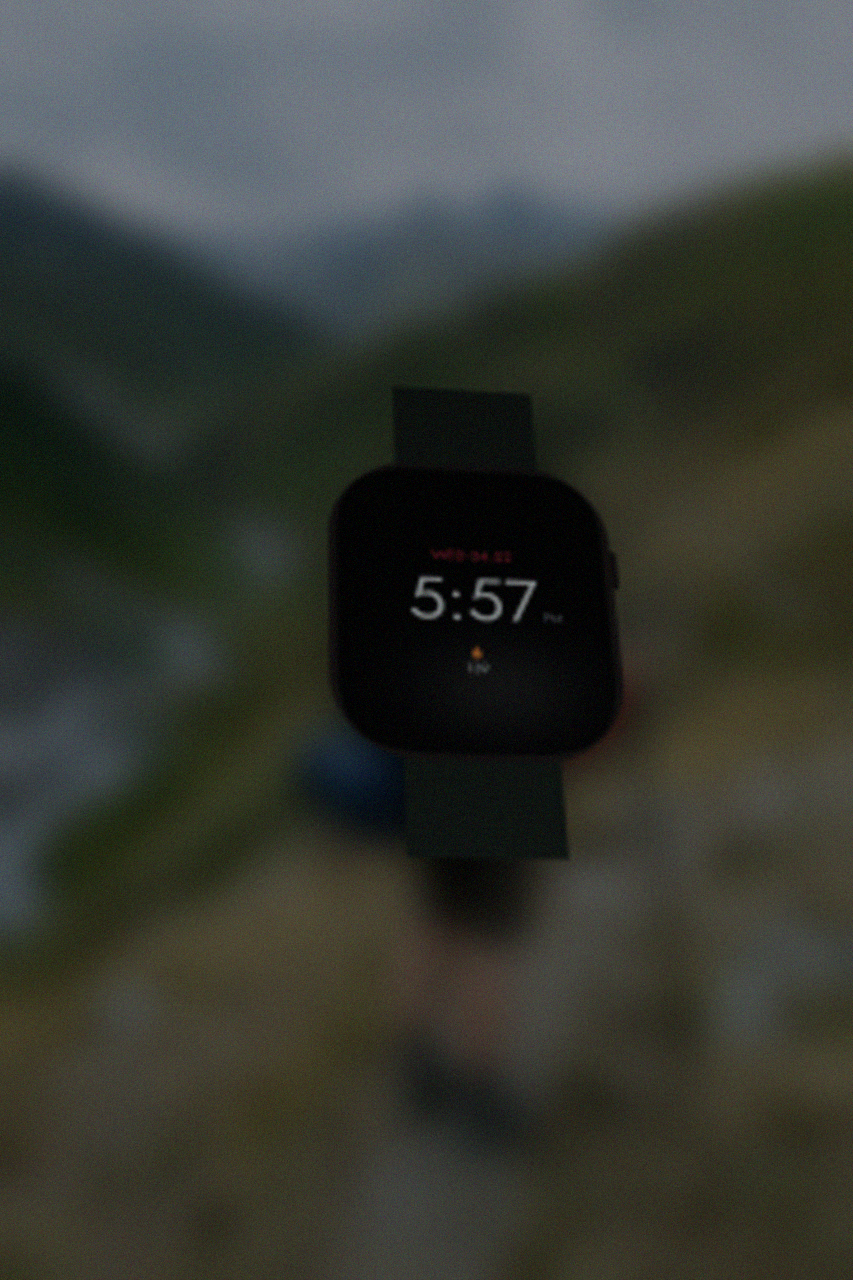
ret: 5:57
